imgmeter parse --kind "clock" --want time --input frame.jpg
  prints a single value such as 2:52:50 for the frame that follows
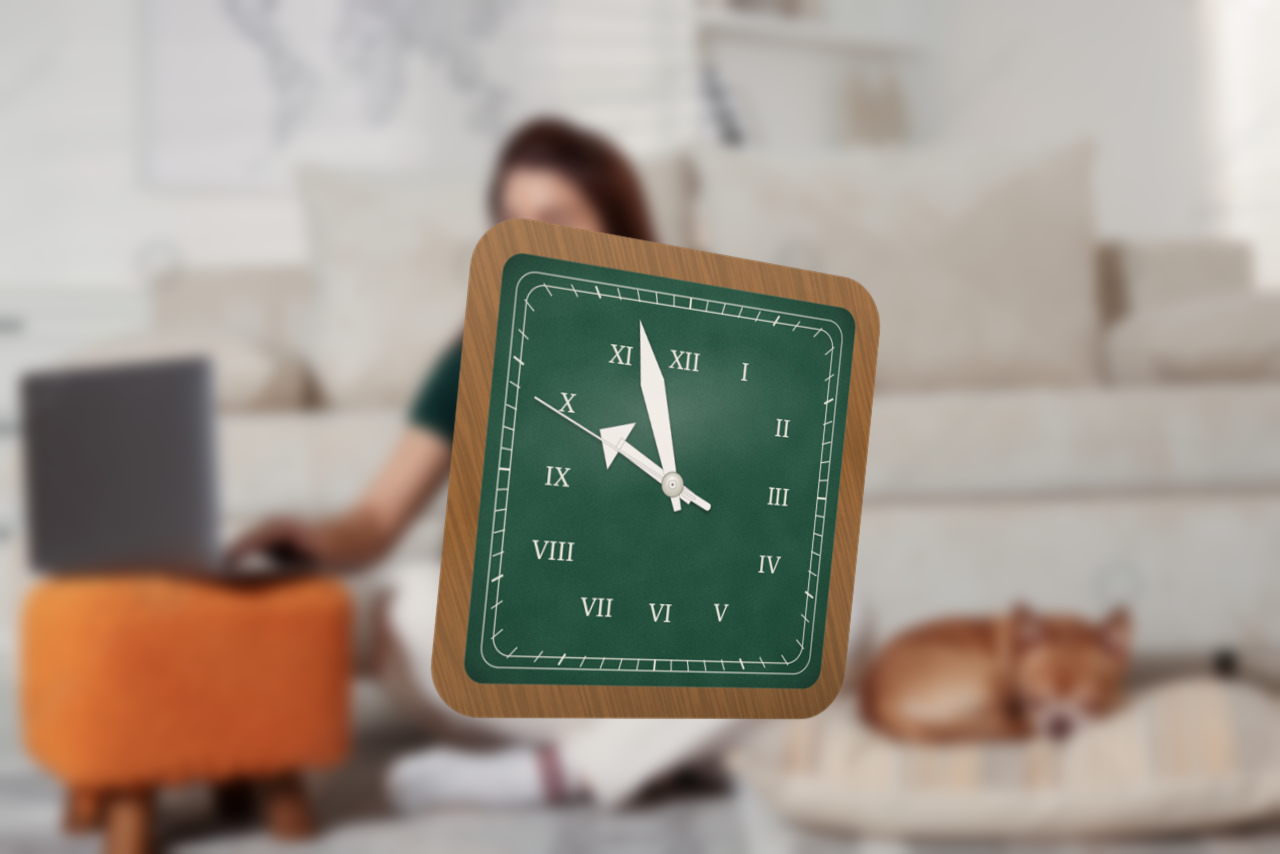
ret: 9:56:49
